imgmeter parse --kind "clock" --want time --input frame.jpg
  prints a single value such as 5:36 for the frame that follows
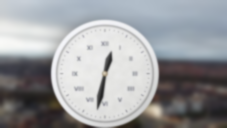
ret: 12:32
